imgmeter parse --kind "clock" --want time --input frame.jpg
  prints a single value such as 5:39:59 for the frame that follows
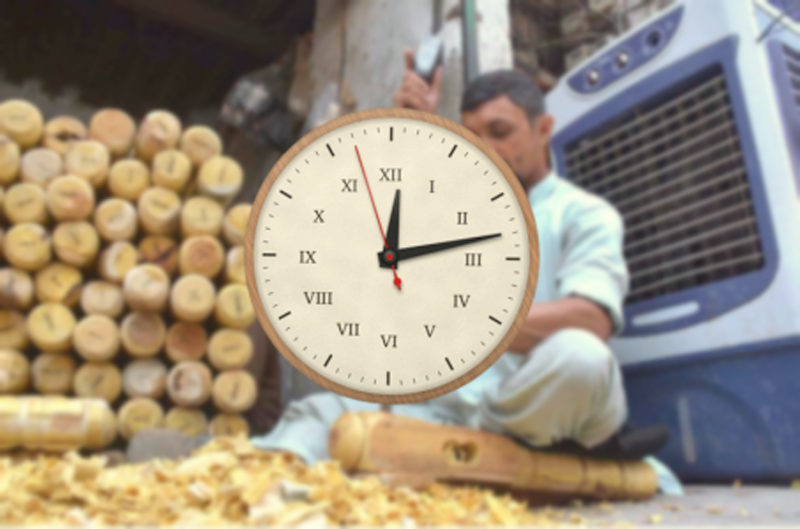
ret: 12:12:57
